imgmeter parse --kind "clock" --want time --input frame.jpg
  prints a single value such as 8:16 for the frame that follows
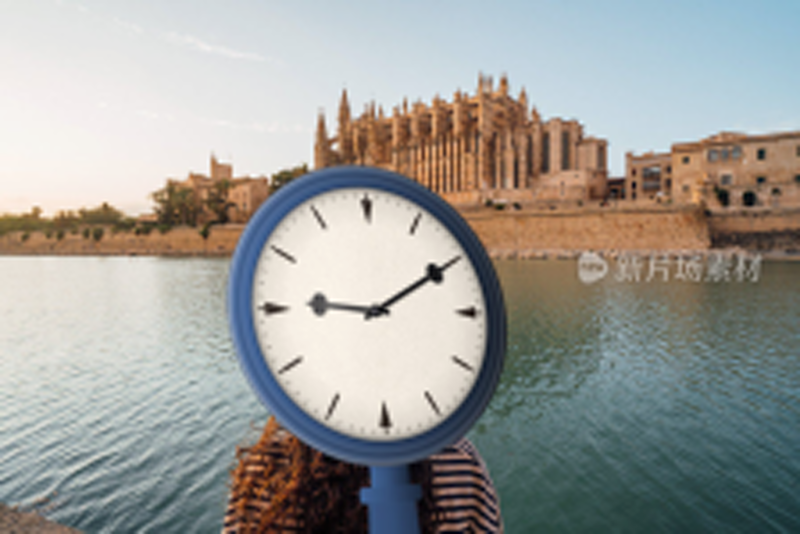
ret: 9:10
